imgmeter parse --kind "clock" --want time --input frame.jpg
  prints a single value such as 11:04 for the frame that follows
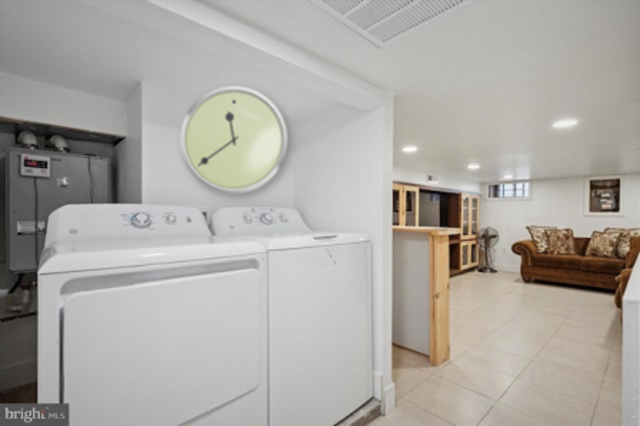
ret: 11:39
